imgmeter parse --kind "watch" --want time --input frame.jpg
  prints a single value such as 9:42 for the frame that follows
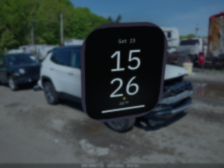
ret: 15:26
